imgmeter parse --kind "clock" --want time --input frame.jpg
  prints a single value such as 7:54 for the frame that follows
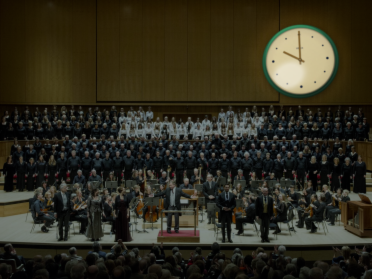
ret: 10:00
